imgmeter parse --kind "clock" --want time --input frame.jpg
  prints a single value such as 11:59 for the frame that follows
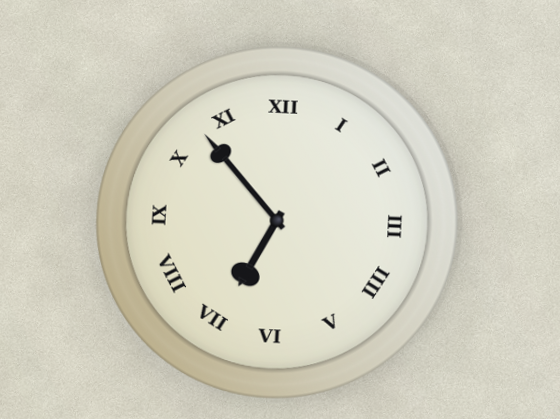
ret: 6:53
